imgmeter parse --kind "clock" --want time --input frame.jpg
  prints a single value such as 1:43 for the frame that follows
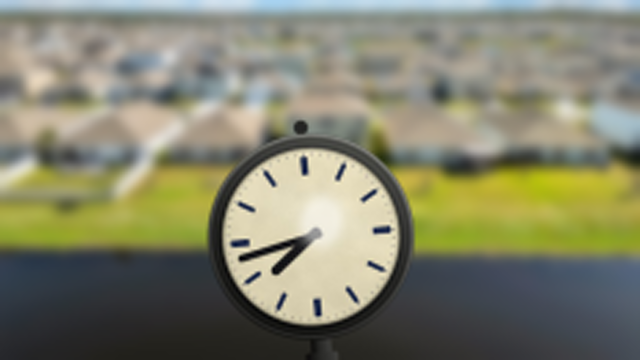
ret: 7:43
